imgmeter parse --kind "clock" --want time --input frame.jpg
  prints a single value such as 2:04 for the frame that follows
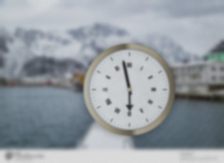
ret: 5:58
